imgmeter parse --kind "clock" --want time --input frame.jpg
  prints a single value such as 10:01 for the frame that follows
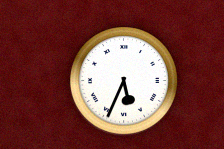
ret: 5:34
